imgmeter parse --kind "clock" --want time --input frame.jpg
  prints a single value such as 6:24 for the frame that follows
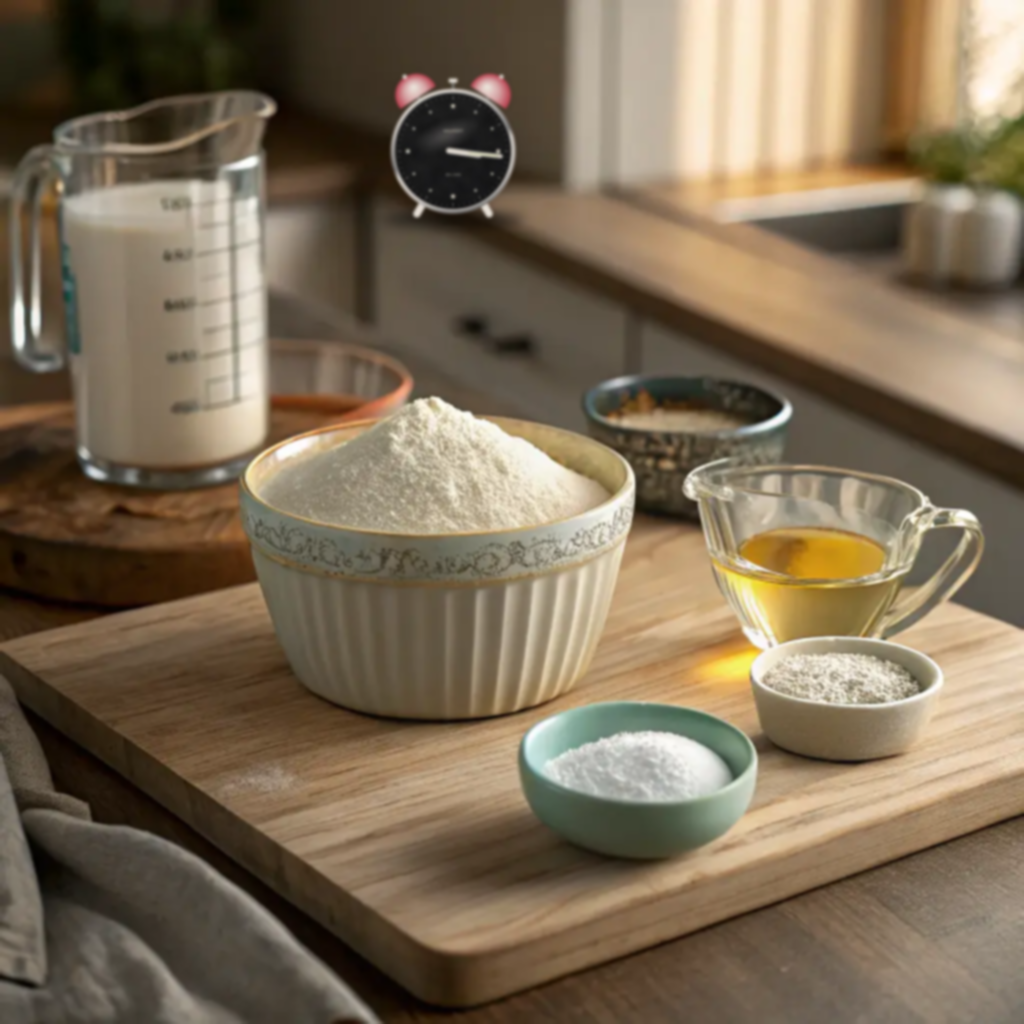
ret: 3:16
